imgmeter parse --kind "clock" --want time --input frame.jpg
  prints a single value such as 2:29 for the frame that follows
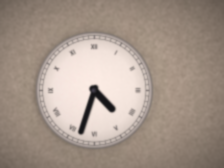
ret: 4:33
